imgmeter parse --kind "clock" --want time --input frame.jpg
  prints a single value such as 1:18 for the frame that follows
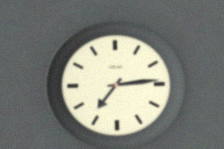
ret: 7:14
